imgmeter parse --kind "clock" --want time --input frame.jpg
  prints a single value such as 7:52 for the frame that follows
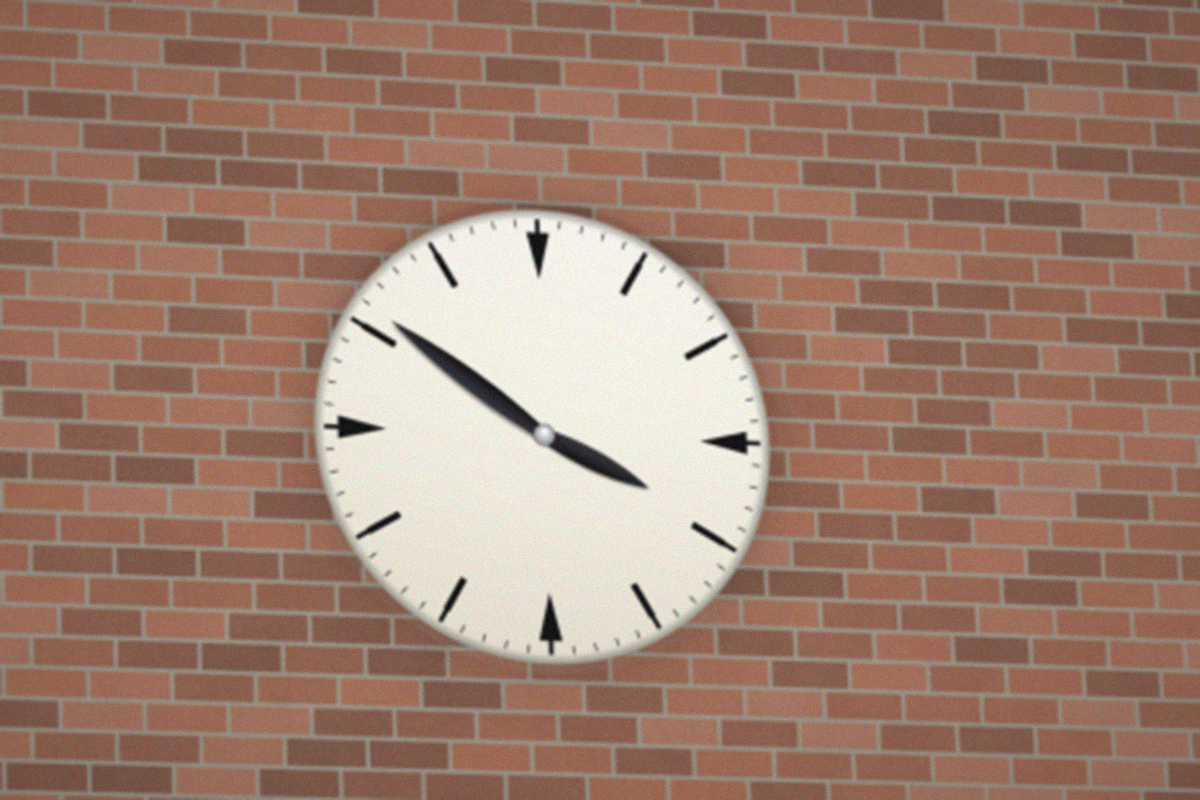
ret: 3:51
